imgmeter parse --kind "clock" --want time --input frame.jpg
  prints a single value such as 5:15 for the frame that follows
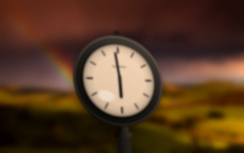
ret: 5:59
